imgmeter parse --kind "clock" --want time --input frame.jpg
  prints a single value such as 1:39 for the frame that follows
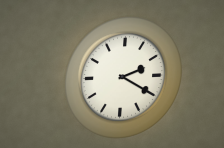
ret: 2:20
